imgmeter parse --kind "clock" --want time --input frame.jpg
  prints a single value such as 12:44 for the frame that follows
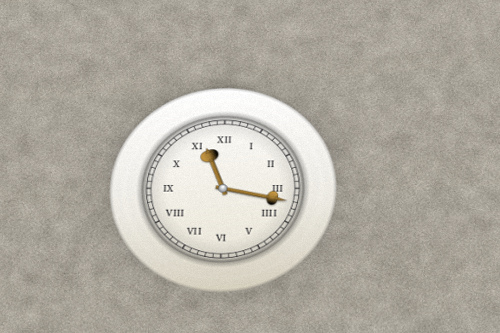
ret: 11:17
